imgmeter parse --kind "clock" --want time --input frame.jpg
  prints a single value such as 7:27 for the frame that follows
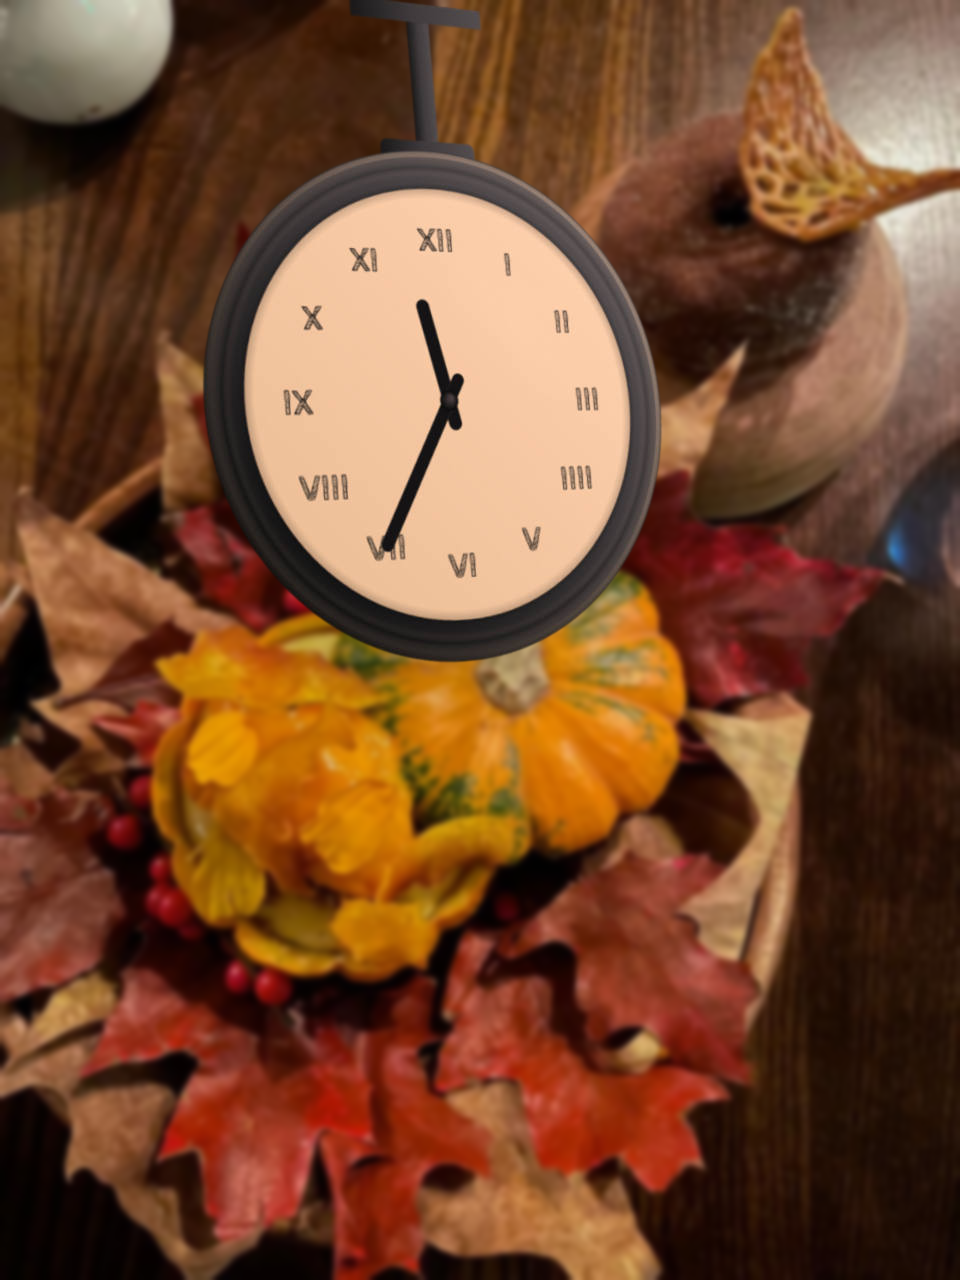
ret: 11:35
